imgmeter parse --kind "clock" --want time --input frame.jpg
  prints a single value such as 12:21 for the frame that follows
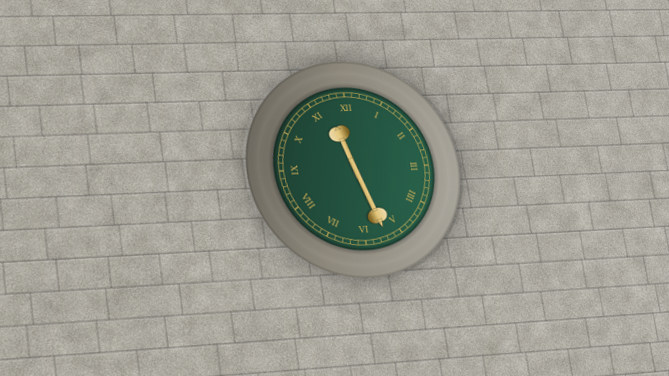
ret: 11:27
